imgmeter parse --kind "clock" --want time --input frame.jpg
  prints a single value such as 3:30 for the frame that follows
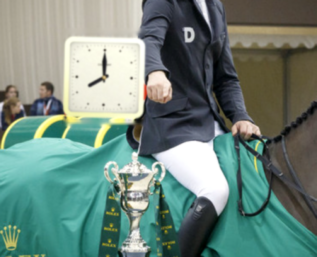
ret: 8:00
